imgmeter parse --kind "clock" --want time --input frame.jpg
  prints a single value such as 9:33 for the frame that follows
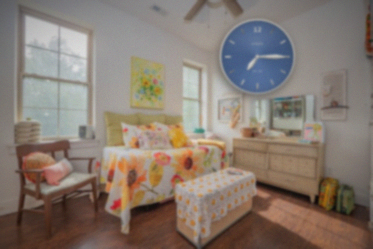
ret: 7:15
